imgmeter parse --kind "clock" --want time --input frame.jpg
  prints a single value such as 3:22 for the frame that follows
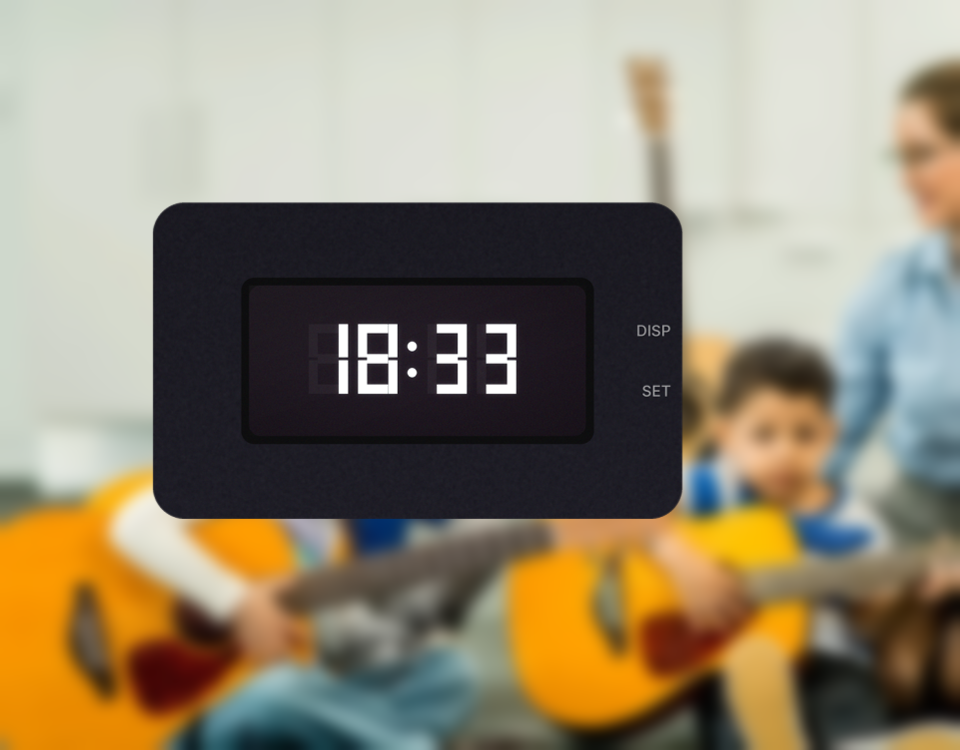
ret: 18:33
